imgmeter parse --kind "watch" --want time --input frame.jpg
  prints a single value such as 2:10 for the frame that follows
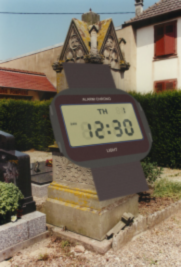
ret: 12:30
